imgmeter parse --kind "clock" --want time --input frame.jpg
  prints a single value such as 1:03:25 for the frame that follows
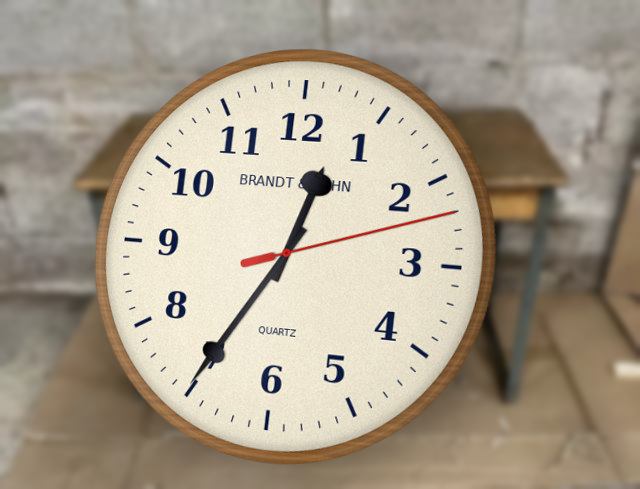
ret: 12:35:12
